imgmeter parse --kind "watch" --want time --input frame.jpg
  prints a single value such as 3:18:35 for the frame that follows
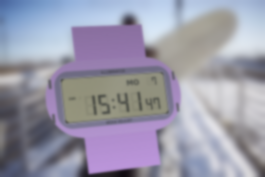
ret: 15:41:47
